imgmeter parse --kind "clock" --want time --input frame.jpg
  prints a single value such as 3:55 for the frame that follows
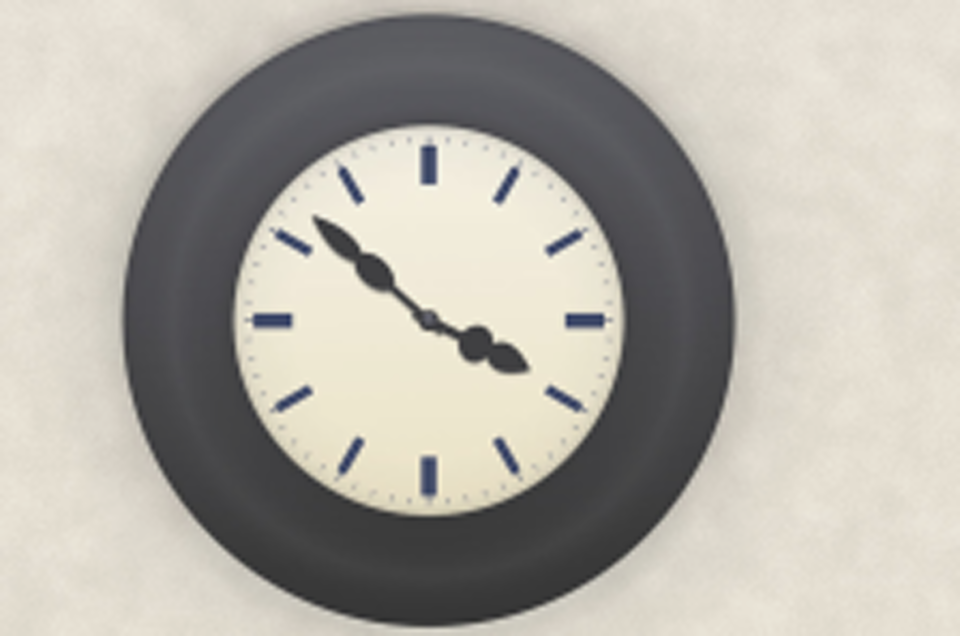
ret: 3:52
